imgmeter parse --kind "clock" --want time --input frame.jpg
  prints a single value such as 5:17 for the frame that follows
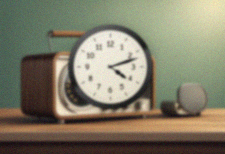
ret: 4:12
